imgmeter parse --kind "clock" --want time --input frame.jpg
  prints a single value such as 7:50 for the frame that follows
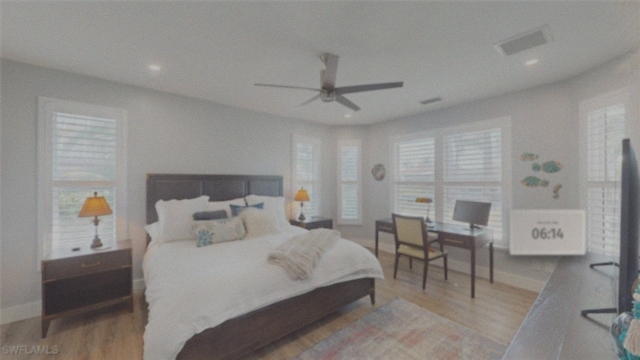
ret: 6:14
